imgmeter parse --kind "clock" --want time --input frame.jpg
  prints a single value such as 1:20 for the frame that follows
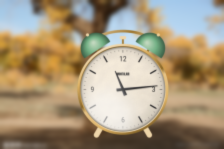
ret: 11:14
